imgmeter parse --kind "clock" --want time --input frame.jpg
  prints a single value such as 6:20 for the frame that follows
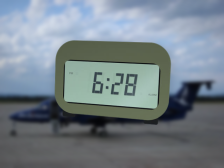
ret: 6:28
